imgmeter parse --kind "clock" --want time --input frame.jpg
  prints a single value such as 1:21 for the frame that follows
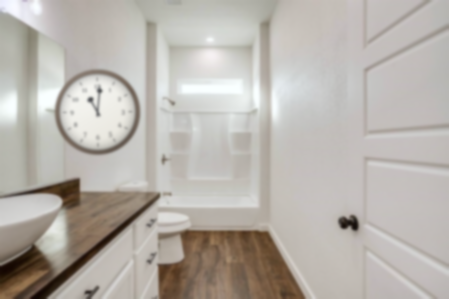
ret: 11:01
